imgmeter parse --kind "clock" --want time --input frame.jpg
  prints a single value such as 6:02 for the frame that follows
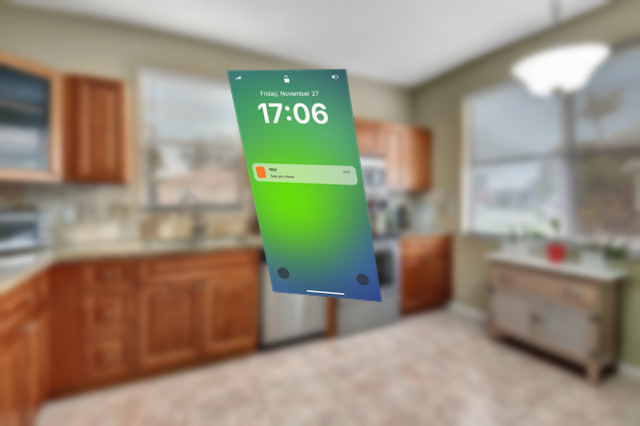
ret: 17:06
